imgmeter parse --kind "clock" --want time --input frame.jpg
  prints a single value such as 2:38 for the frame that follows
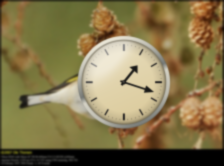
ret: 1:18
